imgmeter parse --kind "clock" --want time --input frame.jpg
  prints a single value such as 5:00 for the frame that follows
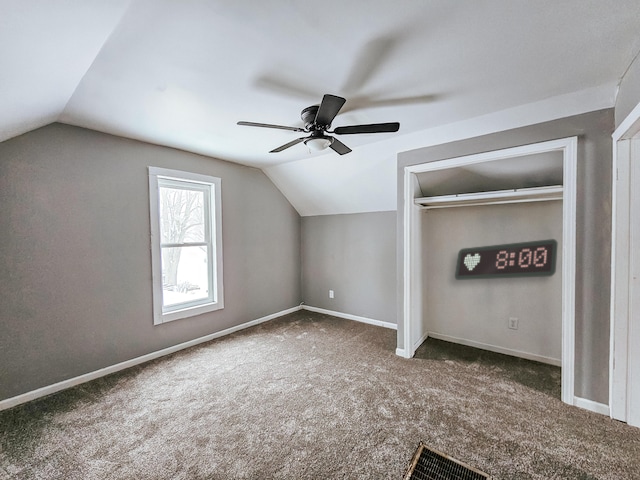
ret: 8:00
